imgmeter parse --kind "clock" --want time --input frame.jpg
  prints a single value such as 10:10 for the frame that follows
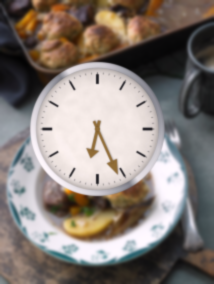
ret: 6:26
